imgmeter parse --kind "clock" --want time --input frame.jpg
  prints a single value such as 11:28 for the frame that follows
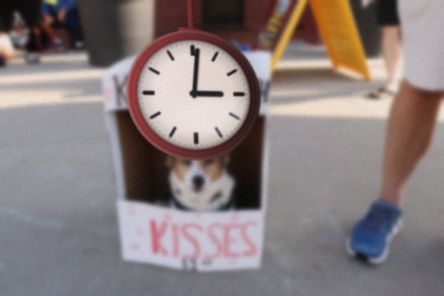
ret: 3:01
